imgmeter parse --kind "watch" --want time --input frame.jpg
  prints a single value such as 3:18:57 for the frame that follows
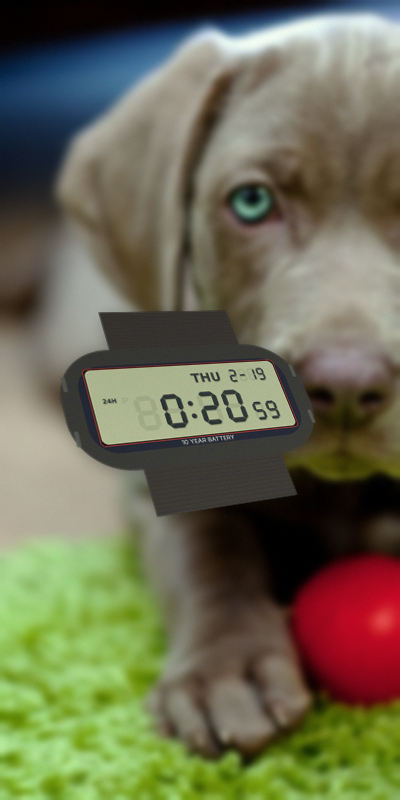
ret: 0:20:59
